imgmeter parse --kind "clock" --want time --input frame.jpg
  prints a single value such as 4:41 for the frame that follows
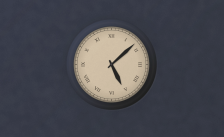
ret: 5:08
